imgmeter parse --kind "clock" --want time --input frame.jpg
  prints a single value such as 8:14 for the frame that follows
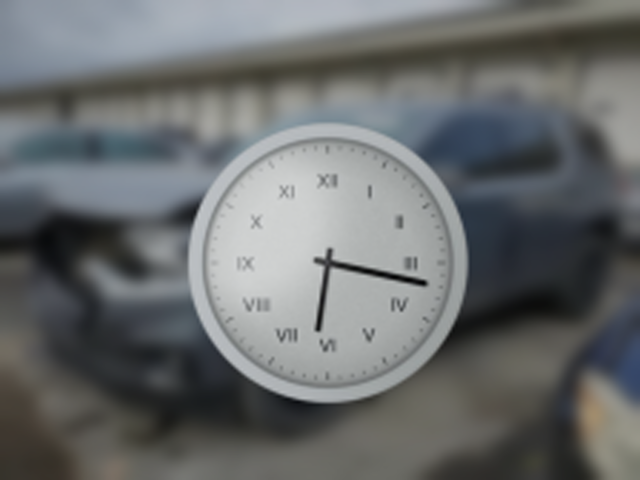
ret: 6:17
